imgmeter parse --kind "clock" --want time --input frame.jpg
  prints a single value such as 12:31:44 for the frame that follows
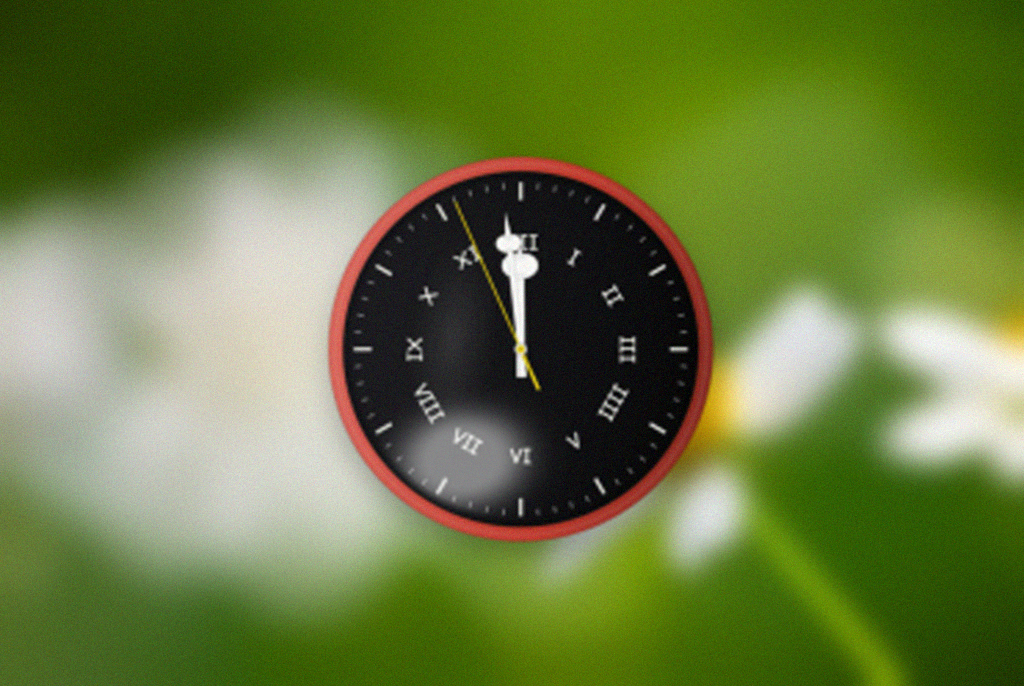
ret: 11:58:56
